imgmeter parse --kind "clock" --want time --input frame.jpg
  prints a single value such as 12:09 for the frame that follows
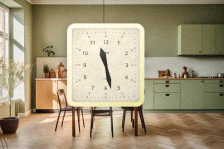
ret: 11:28
